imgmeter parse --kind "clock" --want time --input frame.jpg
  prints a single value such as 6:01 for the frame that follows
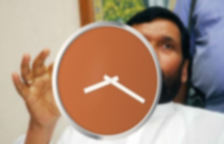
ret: 8:20
